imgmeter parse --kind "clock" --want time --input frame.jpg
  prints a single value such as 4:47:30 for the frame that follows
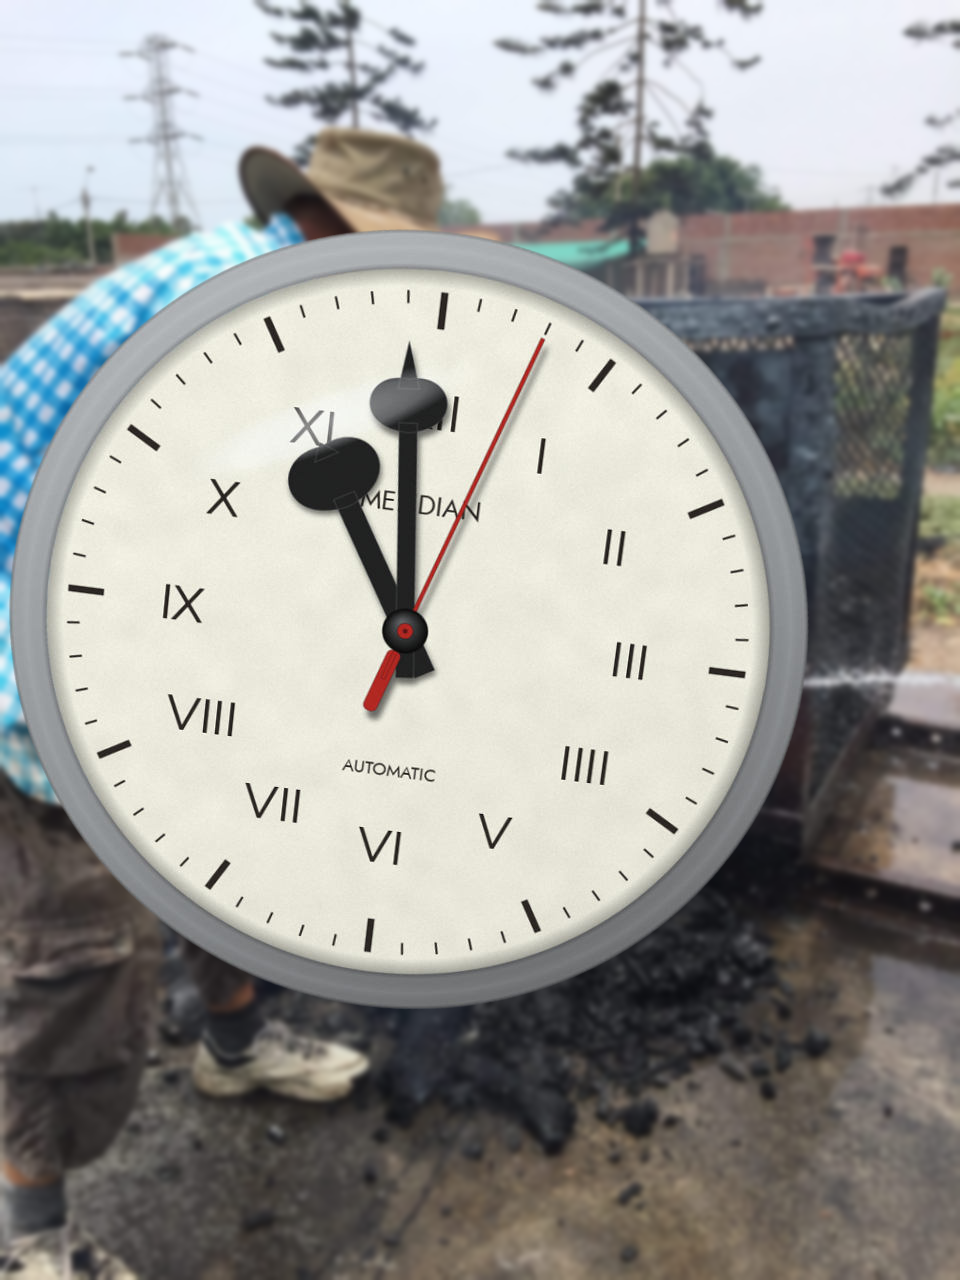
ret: 10:59:03
